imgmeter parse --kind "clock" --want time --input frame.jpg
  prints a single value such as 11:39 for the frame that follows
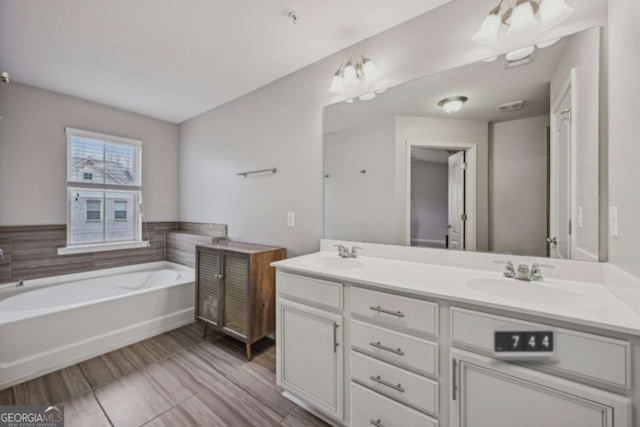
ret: 7:44
